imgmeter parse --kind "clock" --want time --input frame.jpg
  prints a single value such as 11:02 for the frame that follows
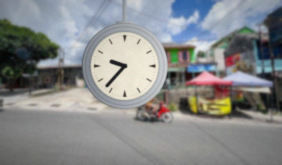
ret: 9:37
